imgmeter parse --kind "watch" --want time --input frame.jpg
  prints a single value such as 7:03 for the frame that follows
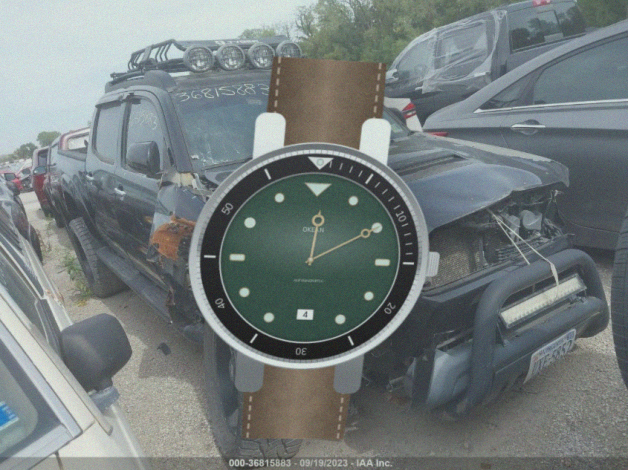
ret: 12:10
